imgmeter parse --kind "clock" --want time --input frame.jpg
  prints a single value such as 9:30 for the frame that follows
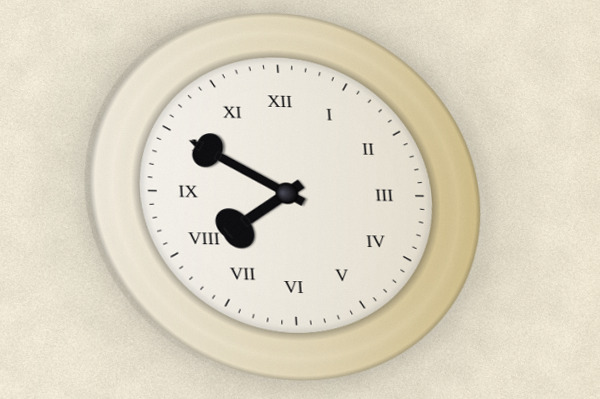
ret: 7:50
